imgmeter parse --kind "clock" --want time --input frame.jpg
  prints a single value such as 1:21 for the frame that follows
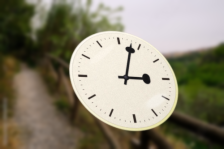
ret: 3:03
